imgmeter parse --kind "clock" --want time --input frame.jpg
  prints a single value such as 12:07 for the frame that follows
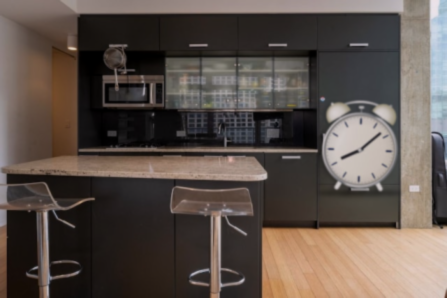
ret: 8:08
